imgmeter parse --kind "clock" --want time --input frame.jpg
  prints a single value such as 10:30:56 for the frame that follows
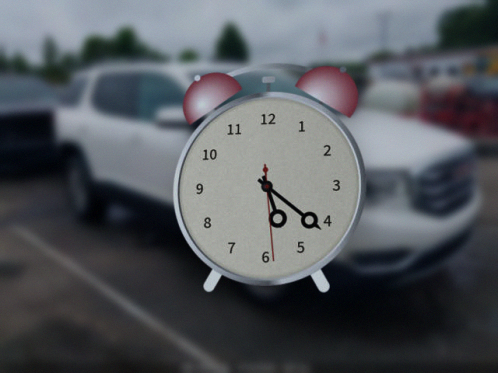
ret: 5:21:29
